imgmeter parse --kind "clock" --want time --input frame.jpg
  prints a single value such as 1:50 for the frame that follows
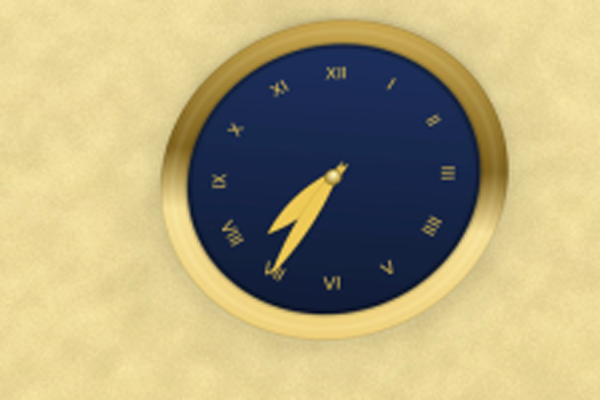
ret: 7:35
